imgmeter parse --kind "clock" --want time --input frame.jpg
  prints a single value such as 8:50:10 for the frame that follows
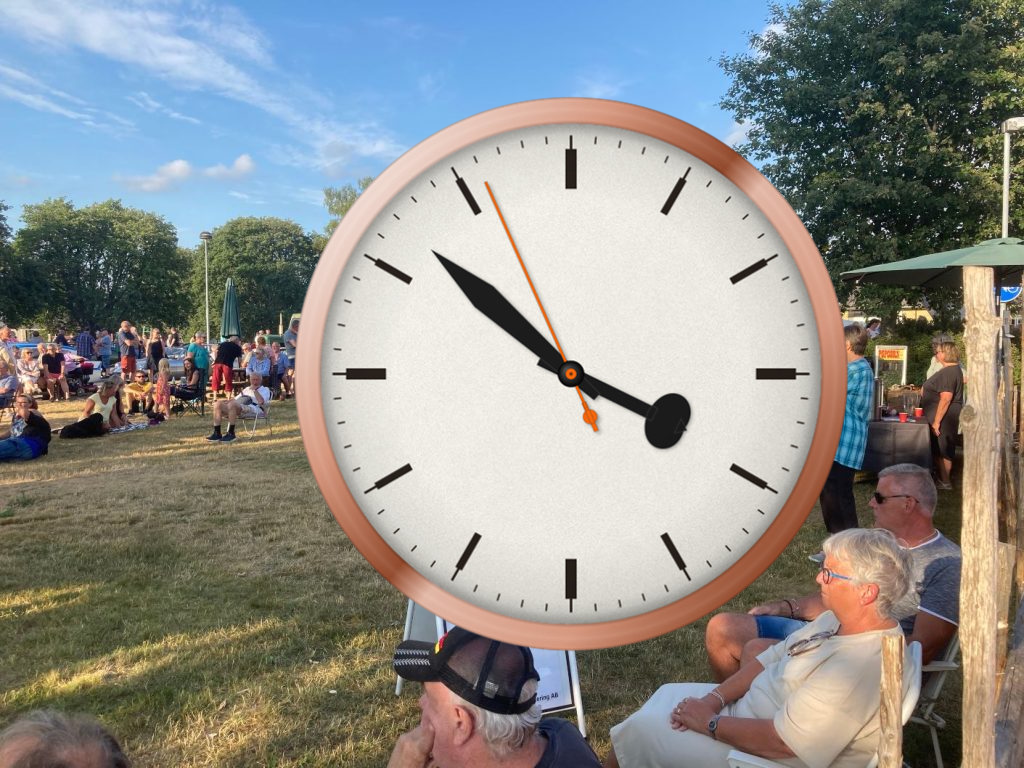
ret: 3:51:56
